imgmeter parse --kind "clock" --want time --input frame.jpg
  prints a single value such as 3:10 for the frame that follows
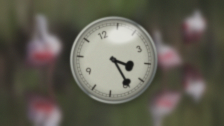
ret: 4:29
